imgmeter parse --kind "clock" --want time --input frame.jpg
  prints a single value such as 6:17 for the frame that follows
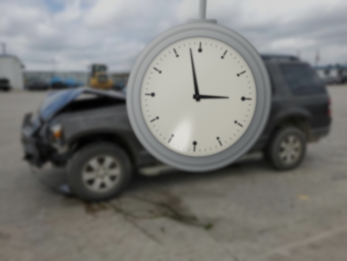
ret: 2:58
